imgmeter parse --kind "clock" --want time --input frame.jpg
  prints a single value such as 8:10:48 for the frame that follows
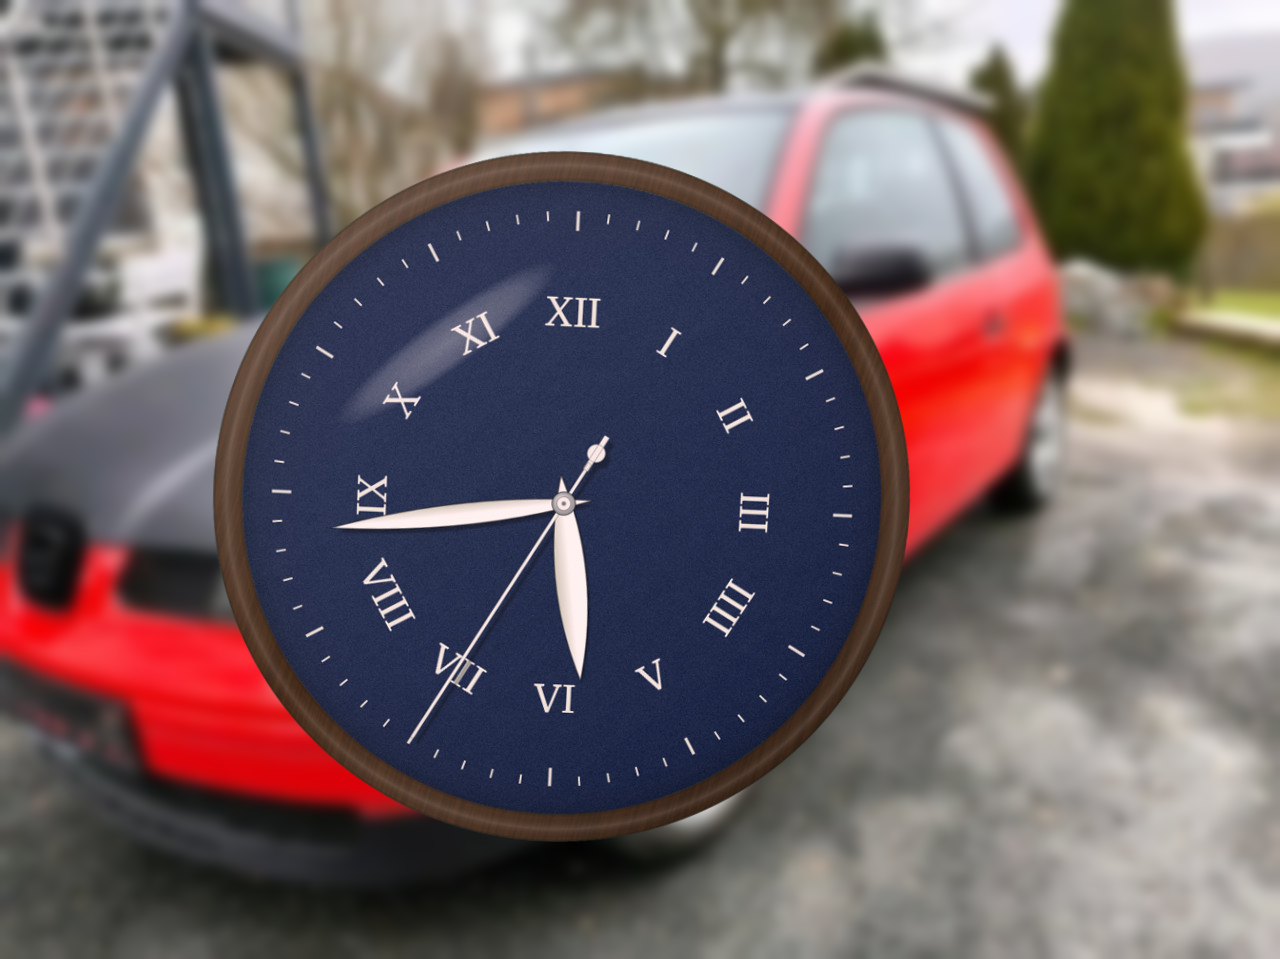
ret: 5:43:35
